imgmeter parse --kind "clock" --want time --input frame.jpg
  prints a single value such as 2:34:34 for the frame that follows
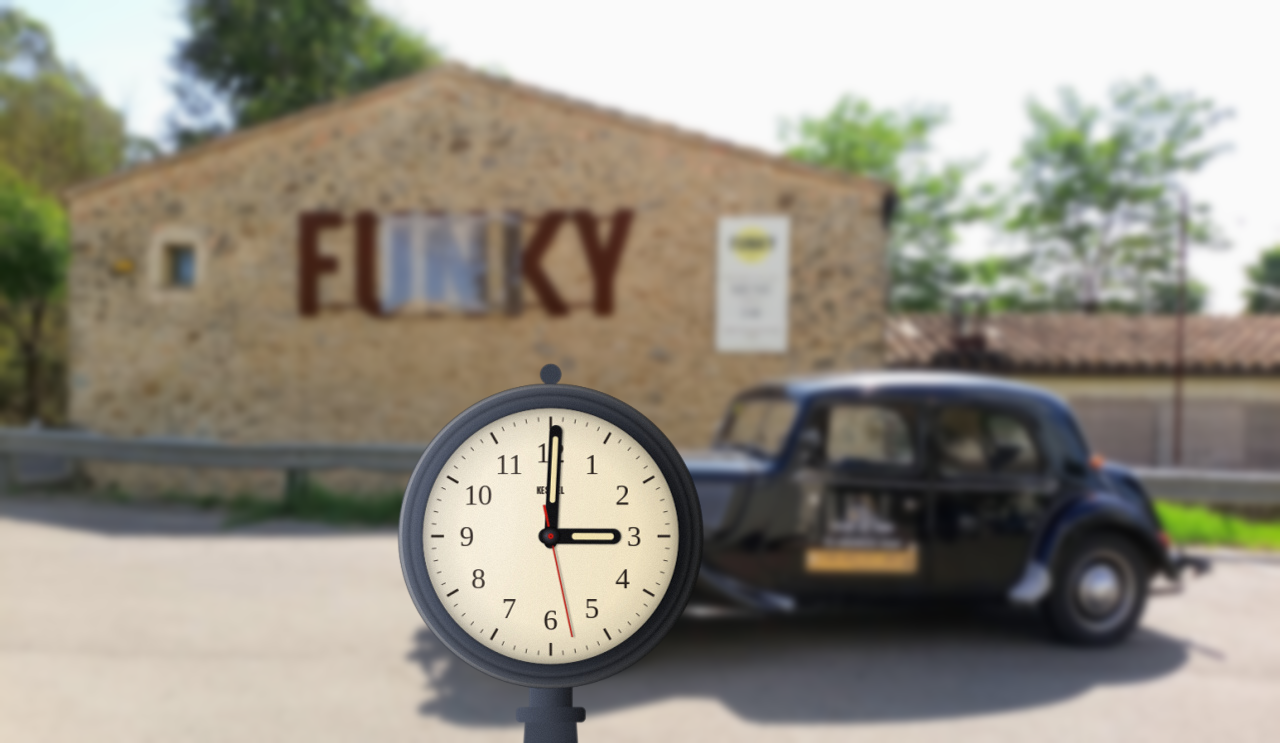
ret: 3:00:28
